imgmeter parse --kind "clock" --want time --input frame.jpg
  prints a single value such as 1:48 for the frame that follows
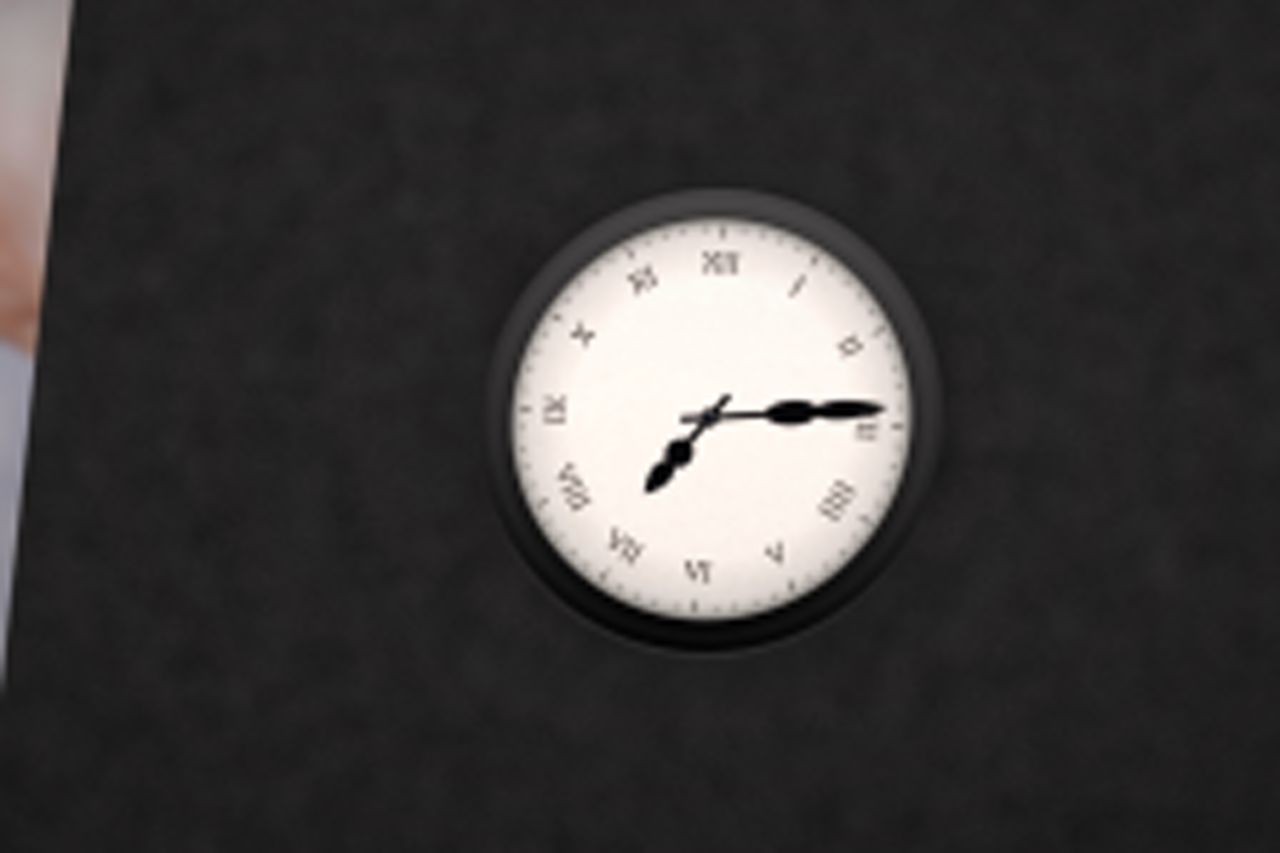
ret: 7:14
